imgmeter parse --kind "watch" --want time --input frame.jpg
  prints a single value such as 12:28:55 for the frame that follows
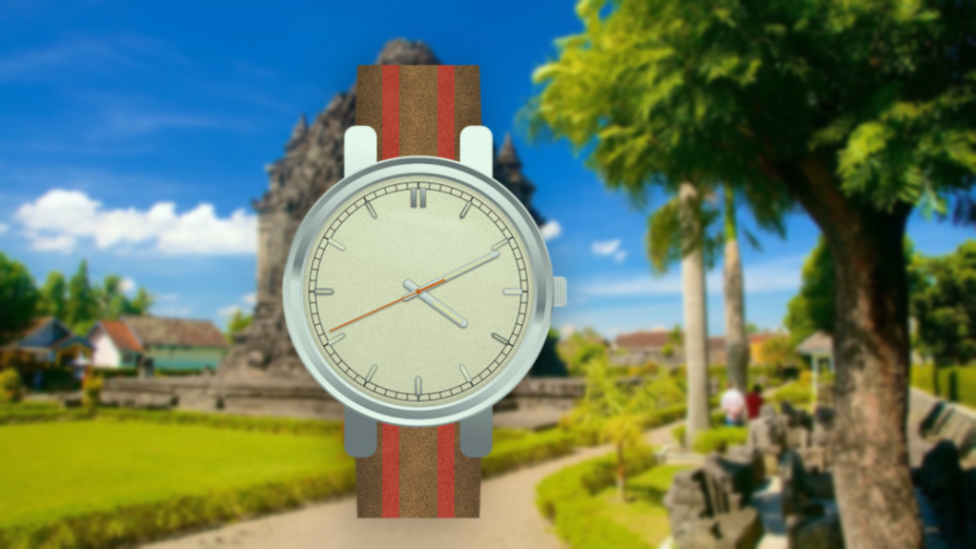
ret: 4:10:41
